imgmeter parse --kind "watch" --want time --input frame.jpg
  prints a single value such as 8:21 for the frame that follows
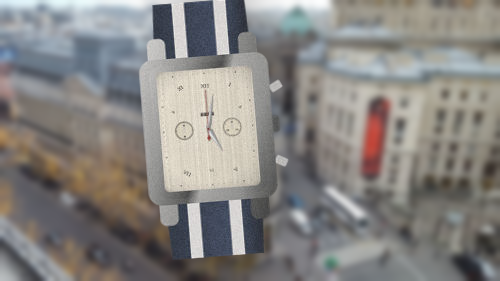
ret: 5:02
